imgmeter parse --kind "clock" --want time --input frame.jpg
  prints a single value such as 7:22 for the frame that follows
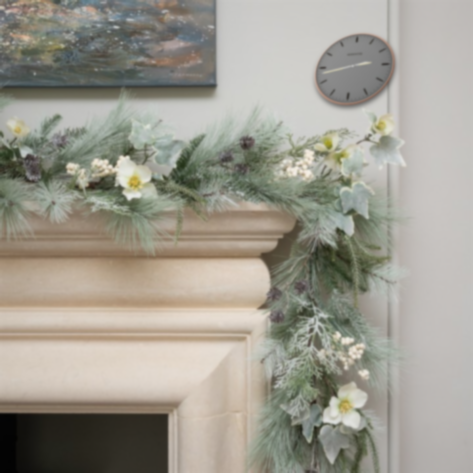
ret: 2:43
